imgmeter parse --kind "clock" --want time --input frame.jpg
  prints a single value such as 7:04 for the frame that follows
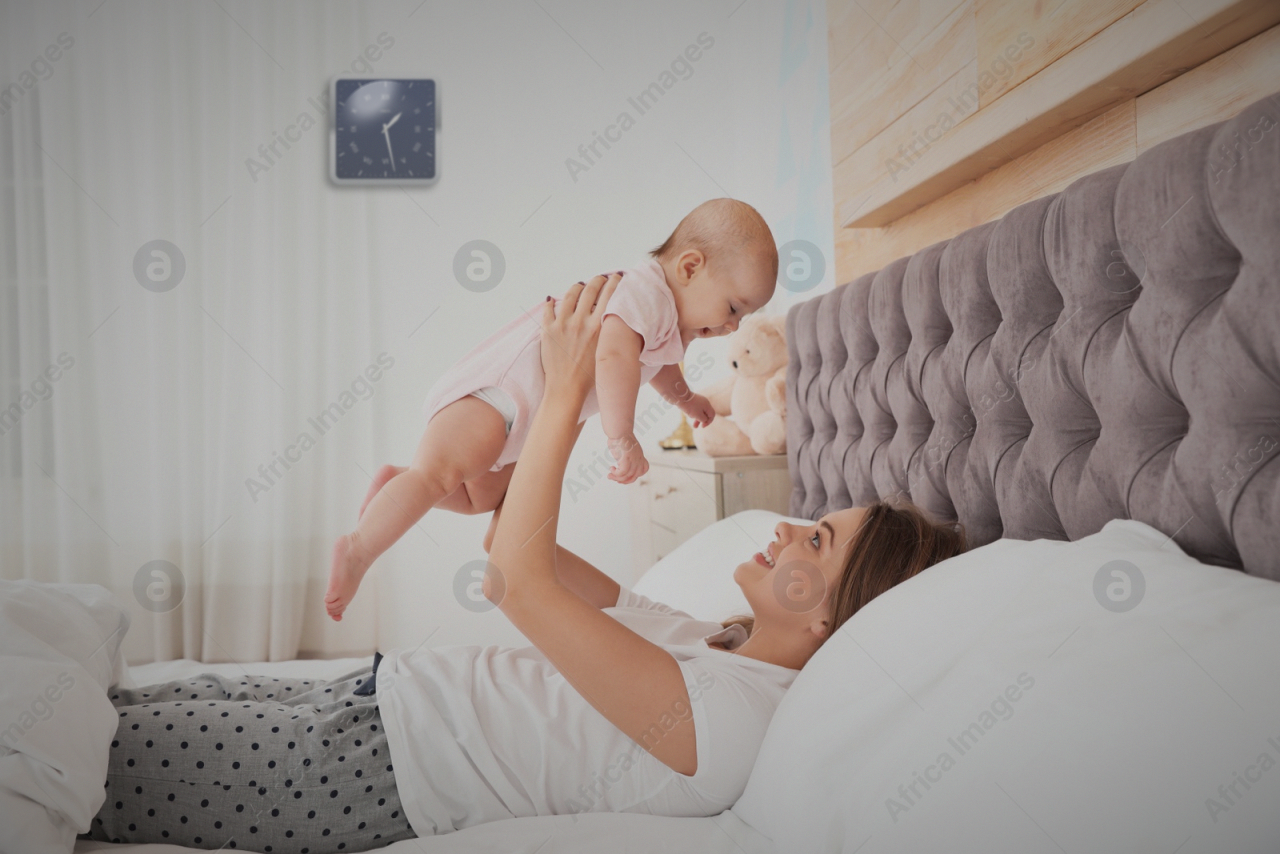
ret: 1:28
